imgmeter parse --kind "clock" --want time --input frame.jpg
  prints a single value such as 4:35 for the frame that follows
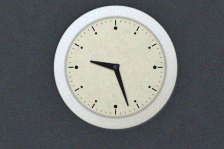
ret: 9:27
